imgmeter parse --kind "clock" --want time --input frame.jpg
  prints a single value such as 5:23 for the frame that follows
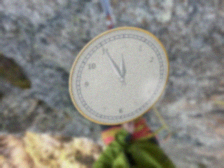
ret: 11:55
